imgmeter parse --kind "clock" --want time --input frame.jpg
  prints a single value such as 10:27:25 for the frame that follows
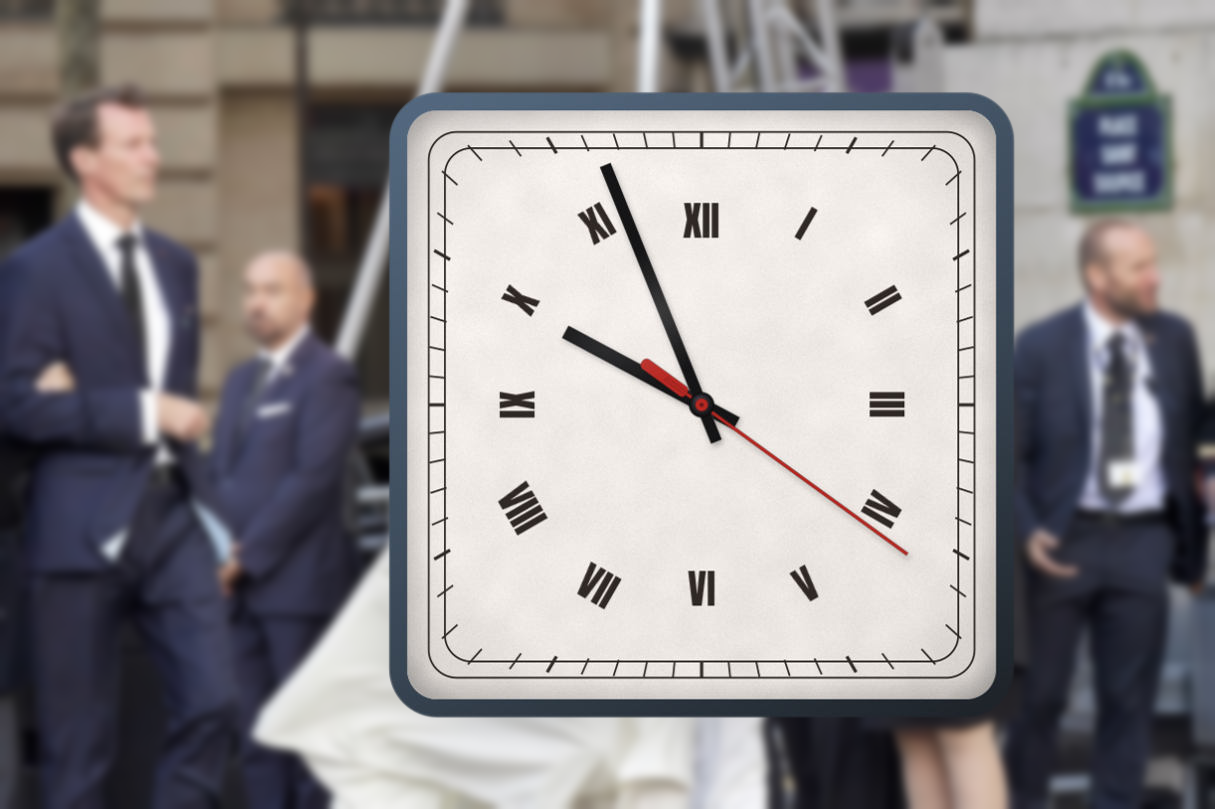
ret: 9:56:21
